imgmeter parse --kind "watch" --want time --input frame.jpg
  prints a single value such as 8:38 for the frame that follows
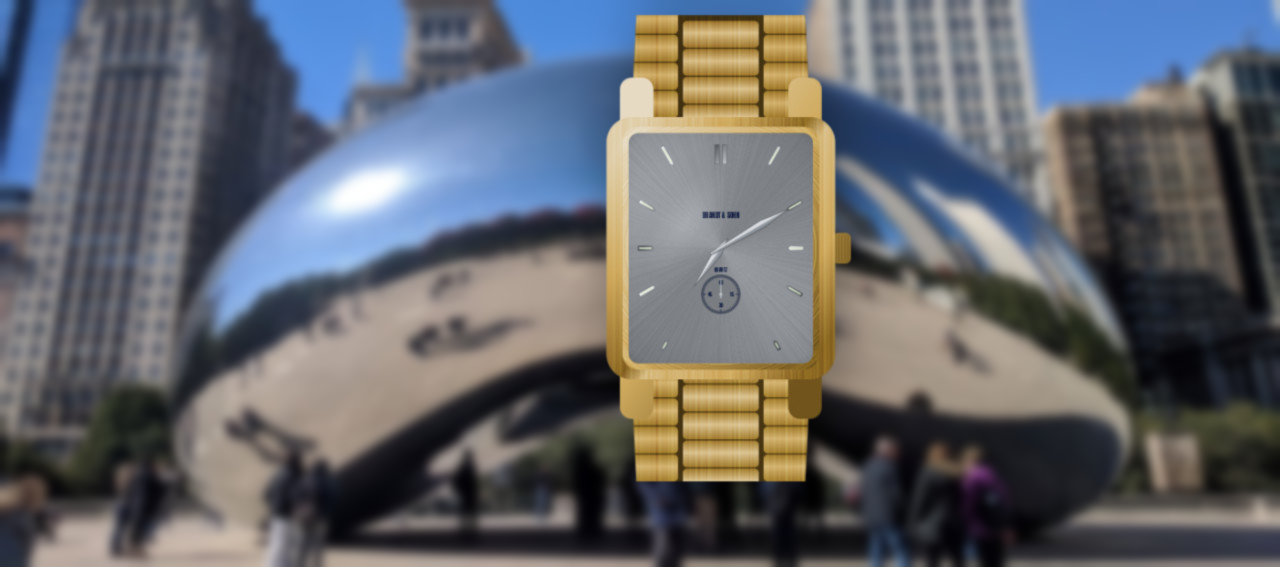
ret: 7:10
